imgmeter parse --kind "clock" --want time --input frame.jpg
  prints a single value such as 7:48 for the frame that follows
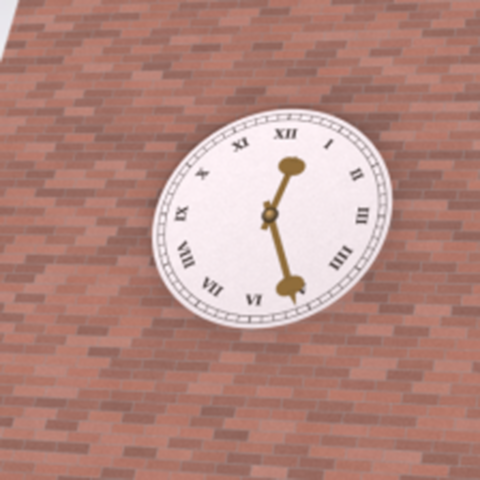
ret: 12:26
